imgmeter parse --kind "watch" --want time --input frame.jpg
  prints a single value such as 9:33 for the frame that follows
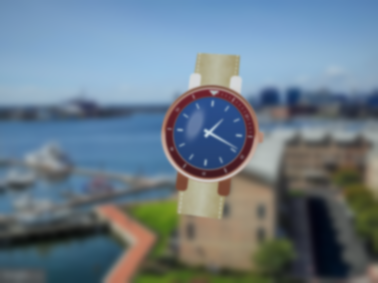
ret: 1:19
